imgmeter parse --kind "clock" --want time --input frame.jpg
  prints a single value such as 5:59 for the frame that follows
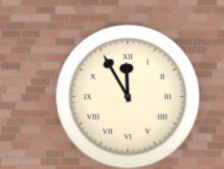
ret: 11:55
